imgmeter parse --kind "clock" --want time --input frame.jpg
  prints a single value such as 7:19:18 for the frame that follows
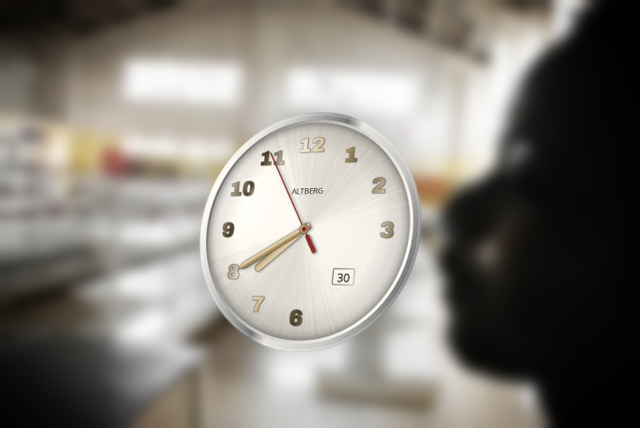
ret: 7:39:55
